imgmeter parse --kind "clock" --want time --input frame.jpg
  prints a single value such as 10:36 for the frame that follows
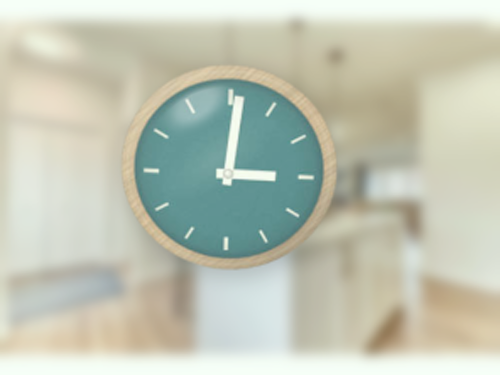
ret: 3:01
